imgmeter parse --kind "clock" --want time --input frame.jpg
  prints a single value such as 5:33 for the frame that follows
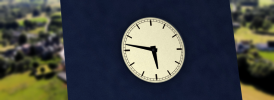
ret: 5:47
